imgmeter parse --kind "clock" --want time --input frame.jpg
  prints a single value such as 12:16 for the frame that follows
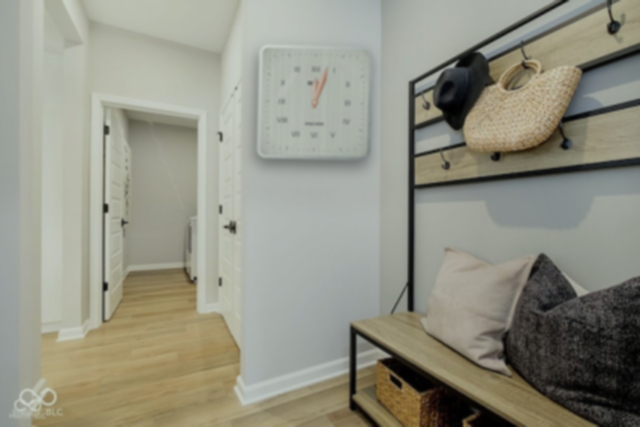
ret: 12:03
